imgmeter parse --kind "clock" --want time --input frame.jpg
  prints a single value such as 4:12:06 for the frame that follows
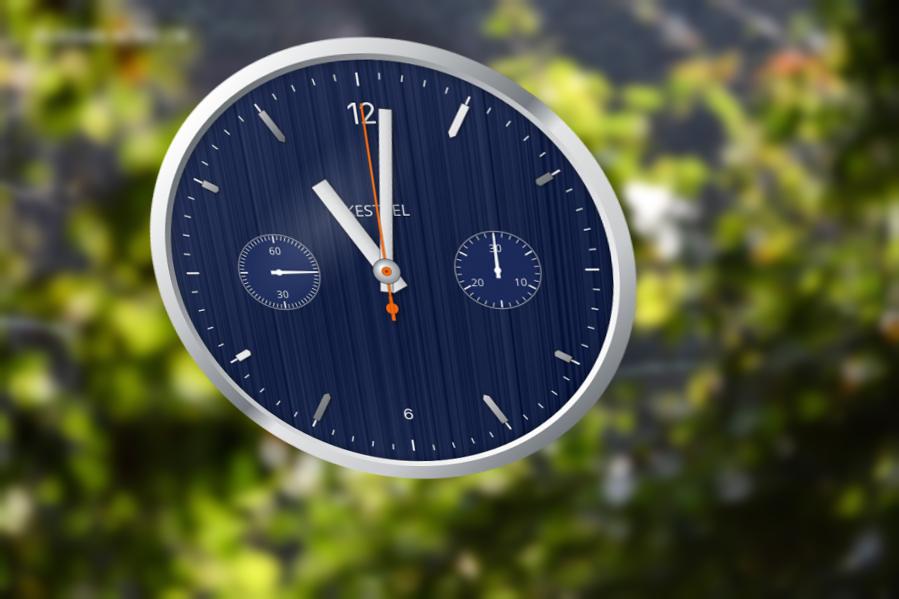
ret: 11:01:15
